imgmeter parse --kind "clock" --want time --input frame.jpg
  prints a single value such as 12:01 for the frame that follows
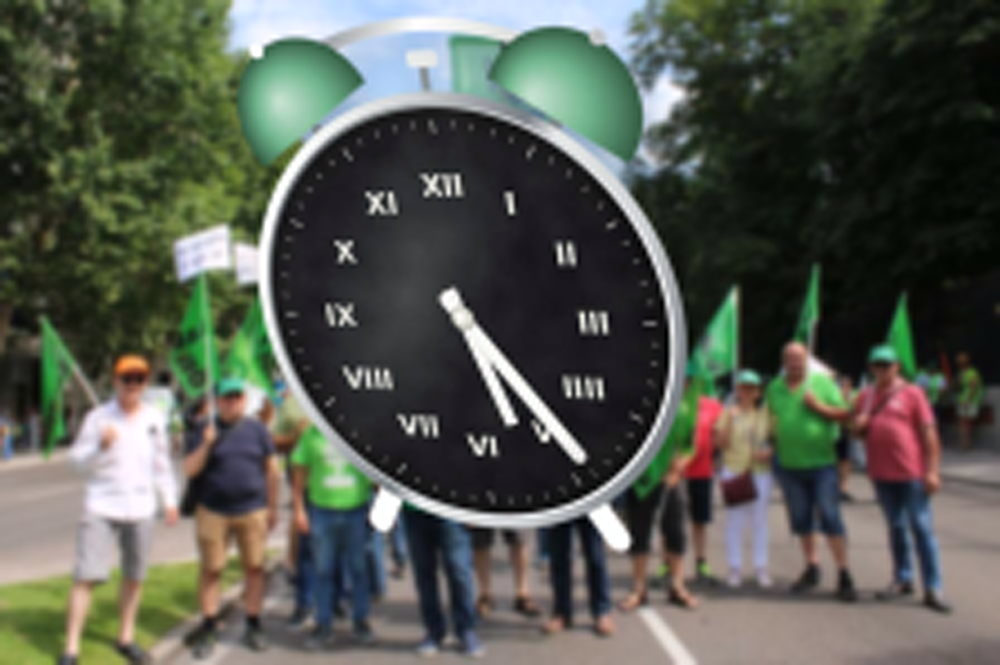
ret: 5:24
